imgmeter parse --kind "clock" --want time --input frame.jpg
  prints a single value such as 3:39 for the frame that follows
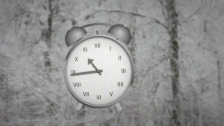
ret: 10:44
